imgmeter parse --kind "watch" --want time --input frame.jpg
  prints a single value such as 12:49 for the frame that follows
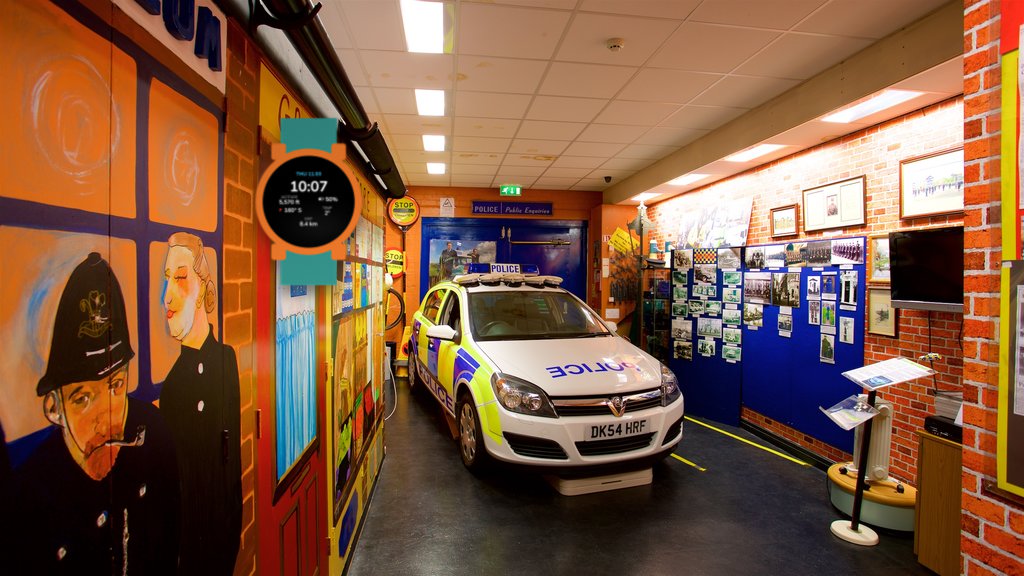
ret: 10:07
